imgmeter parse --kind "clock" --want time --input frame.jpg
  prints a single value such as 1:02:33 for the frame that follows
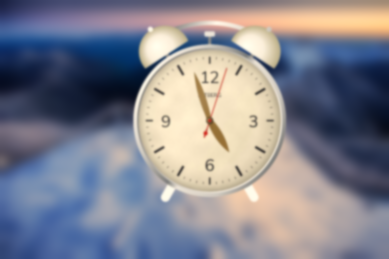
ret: 4:57:03
